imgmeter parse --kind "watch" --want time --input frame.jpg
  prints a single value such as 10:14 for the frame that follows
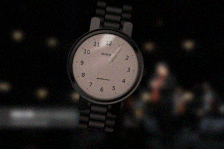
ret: 1:05
